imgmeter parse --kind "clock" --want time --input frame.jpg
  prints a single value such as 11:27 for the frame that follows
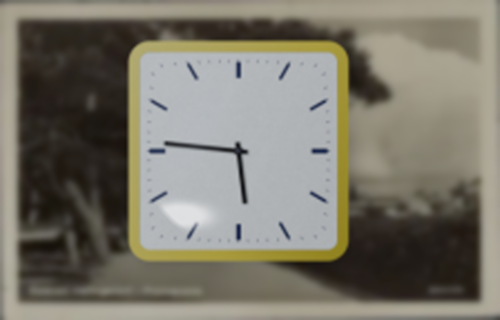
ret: 5:46
